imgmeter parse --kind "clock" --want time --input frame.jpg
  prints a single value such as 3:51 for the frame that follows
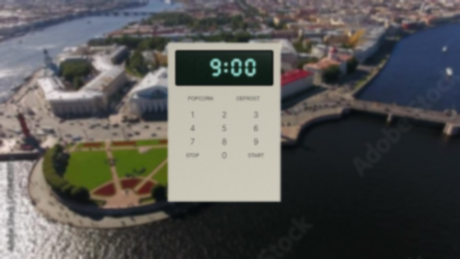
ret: 9:00
